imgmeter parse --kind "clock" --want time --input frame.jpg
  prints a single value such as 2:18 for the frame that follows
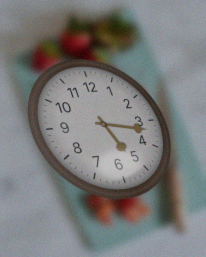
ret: 5:17
